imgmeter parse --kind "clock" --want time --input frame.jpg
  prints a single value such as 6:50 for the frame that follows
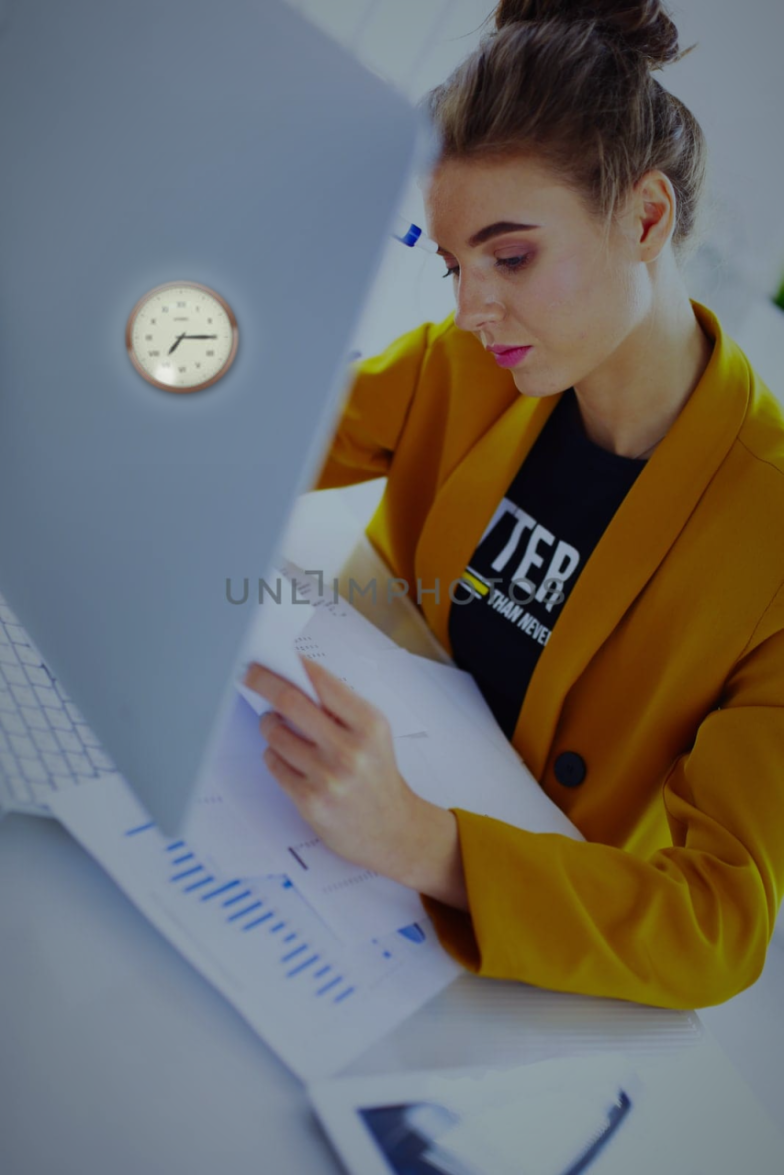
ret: 7:15
